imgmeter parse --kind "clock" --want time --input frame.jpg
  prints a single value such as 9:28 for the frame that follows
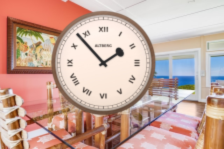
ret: 1:53
